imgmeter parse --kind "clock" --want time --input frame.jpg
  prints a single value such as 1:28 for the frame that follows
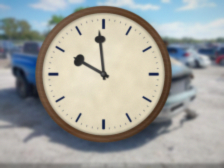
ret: 9:59
